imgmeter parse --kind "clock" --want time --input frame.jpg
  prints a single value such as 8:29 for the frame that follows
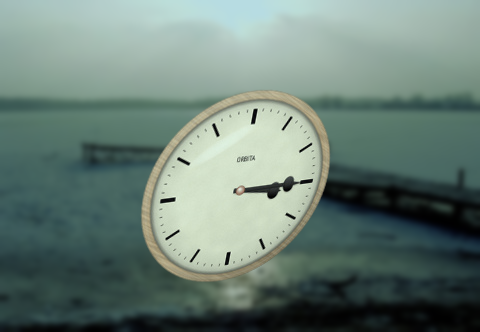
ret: 3:15
